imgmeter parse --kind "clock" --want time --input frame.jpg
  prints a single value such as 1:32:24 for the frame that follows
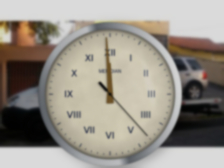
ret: 11:59:23
